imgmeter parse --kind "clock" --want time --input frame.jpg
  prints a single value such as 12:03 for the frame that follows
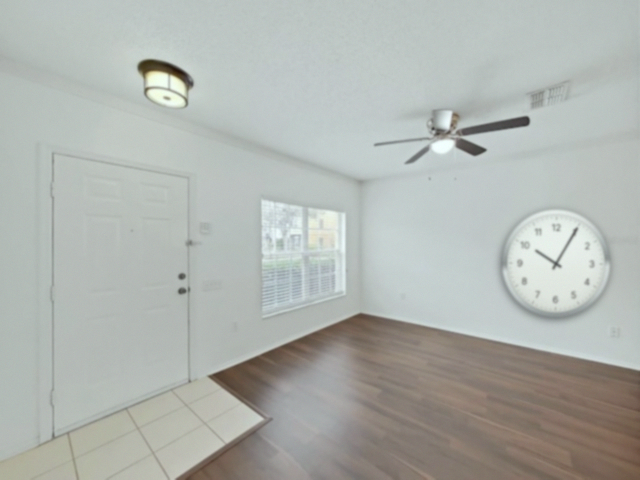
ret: 10:05
